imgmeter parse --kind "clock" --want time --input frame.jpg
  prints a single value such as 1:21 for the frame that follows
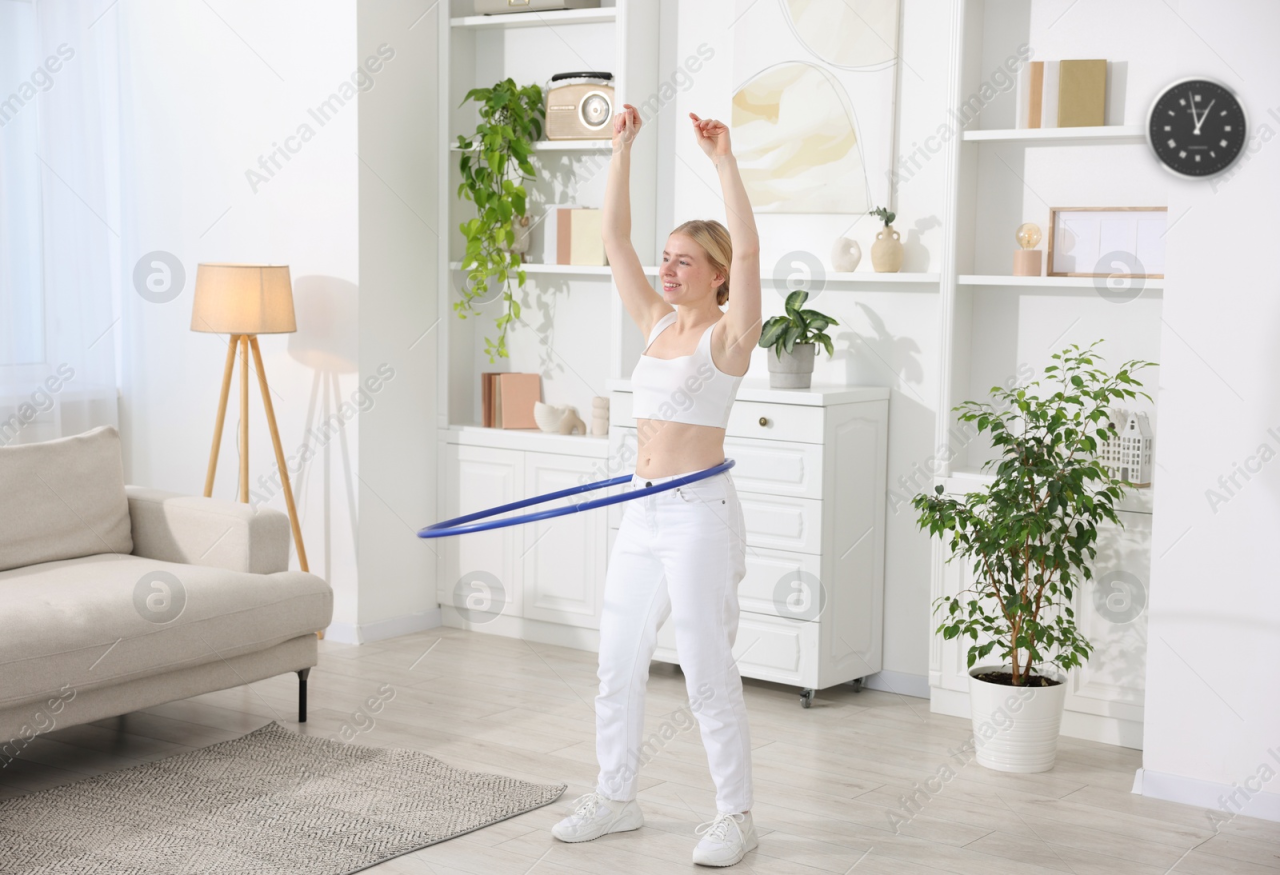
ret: 12:58
